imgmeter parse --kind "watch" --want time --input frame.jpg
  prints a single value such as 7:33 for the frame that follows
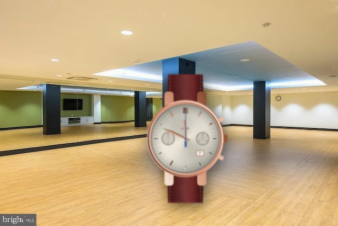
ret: 11:49
